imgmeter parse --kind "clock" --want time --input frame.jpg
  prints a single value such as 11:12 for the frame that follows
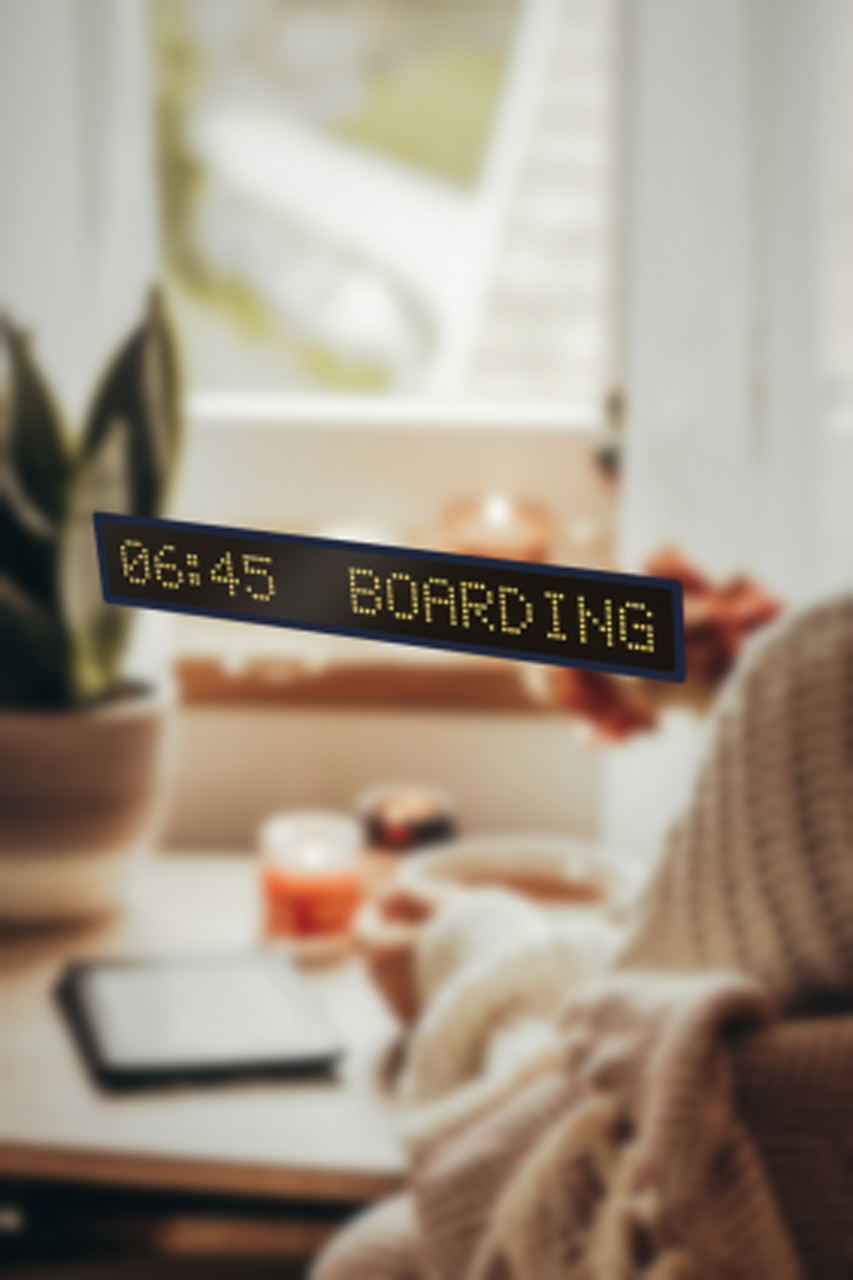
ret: 6:45
